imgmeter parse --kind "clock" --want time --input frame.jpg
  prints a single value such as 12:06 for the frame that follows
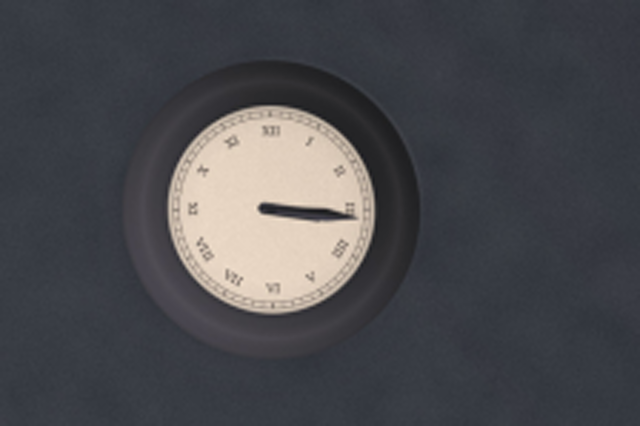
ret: 3:16
